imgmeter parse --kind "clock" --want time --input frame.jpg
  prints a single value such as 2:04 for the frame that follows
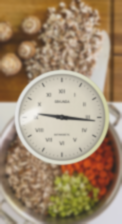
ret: 9:16
